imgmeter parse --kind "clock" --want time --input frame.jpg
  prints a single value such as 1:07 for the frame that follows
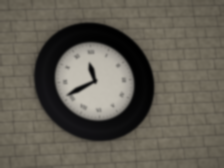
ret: 11:41
